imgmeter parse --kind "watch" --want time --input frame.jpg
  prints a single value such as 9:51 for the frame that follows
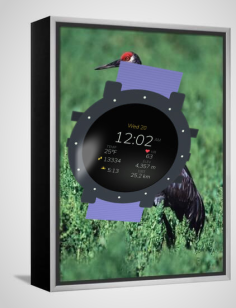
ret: 12:02
